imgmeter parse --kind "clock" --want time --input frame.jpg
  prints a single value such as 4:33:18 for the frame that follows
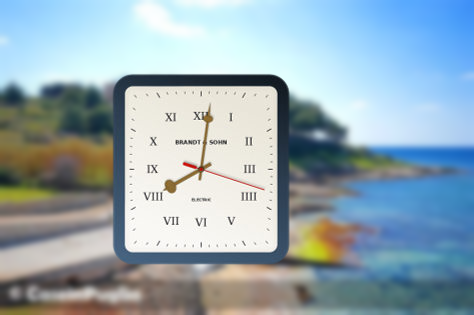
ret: 8:01:18
